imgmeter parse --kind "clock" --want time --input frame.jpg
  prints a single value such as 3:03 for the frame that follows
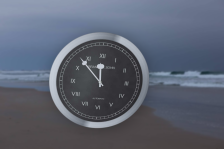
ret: 11:53
